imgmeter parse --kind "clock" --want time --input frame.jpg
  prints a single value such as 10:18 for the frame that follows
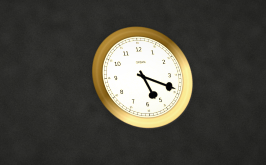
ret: 5:19
